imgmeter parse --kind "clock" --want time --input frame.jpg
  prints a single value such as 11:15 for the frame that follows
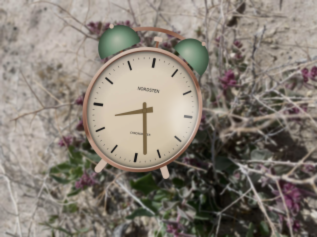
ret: 8:28
